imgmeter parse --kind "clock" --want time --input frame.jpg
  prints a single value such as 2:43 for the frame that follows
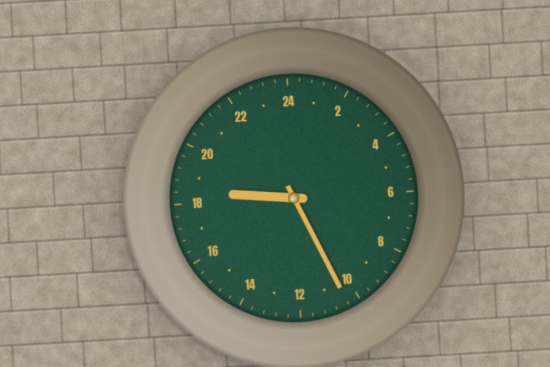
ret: 18:26
